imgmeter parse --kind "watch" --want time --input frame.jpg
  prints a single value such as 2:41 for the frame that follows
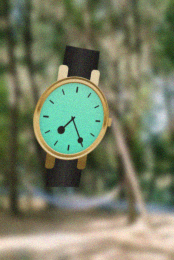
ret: 7:25
